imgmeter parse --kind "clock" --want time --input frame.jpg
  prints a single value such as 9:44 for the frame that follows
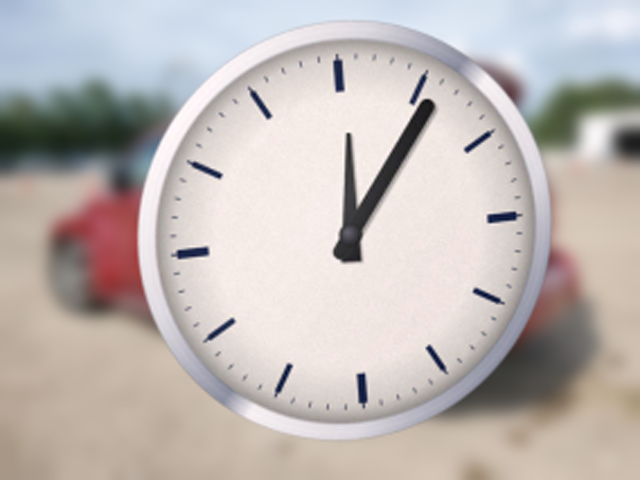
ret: 12:06
